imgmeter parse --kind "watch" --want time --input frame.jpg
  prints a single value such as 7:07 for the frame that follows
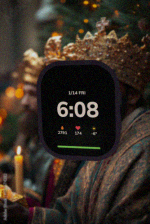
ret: 6:08
